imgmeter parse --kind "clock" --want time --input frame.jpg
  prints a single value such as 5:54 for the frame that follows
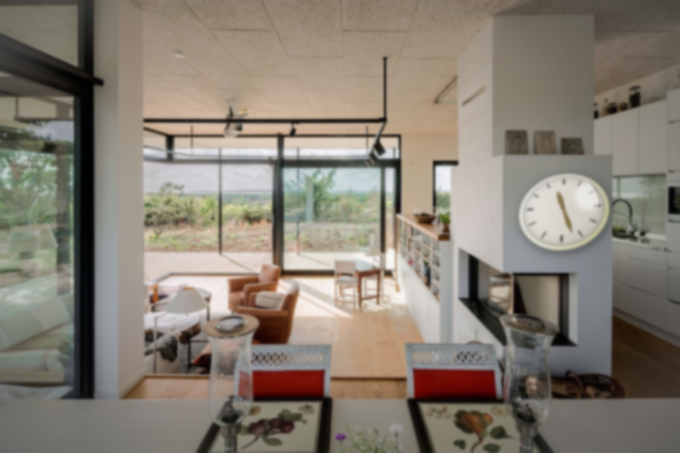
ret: 11:27
